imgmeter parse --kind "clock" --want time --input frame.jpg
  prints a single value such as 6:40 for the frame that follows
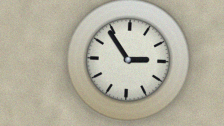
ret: 2:54
